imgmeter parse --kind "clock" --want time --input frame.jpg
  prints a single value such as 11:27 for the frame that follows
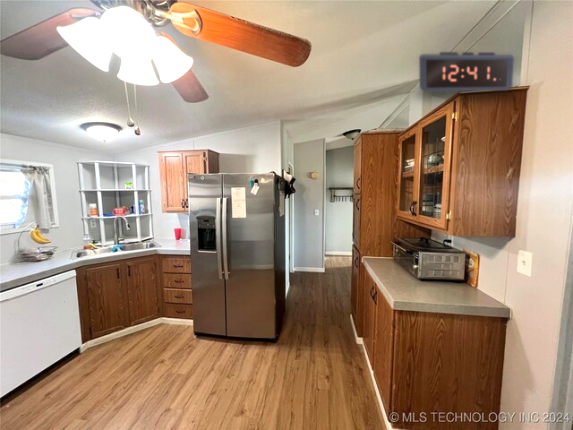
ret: 12:41
